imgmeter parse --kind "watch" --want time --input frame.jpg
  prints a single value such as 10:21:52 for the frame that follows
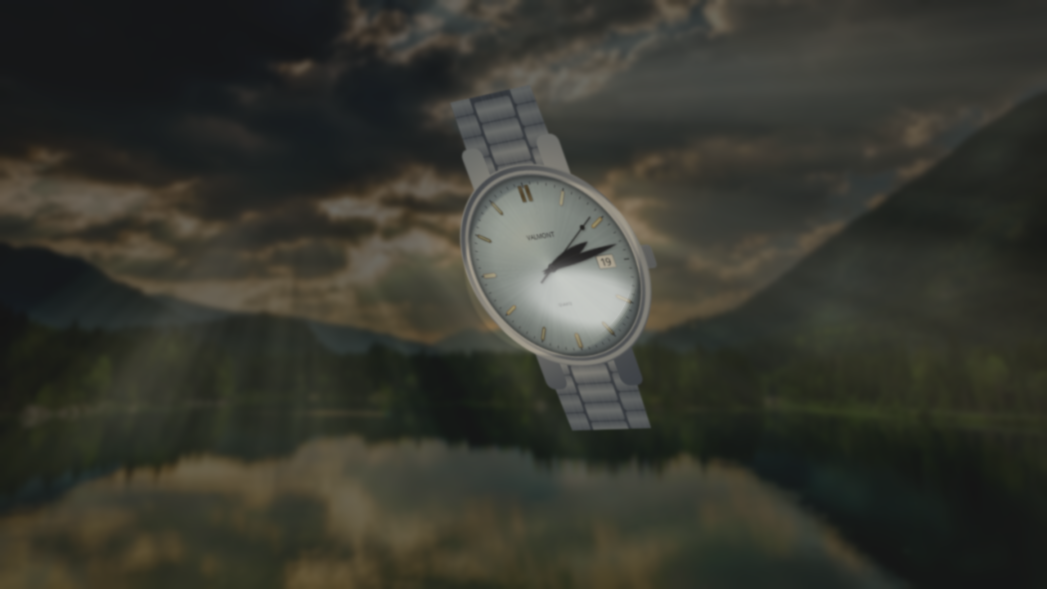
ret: 2:13:09
